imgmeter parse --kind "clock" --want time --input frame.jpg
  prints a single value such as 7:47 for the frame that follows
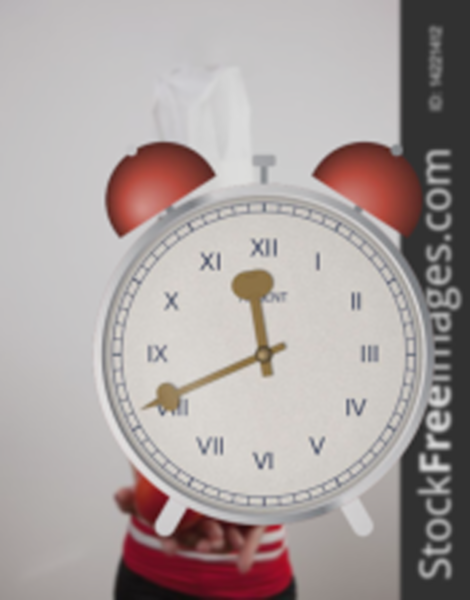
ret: 11:41
